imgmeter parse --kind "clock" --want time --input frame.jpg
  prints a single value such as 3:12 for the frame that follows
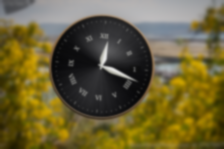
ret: 12:18
